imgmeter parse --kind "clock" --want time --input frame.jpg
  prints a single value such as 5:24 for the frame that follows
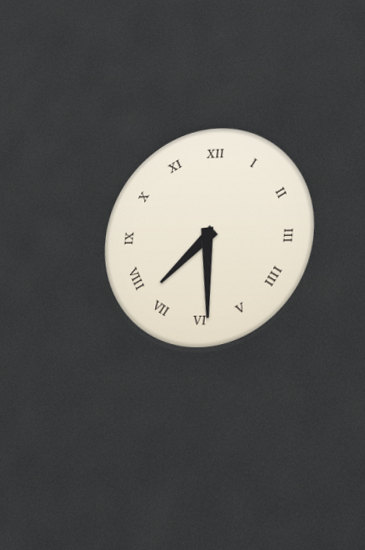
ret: 7:29
